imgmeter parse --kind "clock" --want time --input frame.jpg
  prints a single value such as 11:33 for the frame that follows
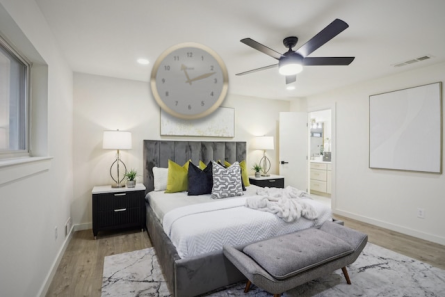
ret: 11:12
